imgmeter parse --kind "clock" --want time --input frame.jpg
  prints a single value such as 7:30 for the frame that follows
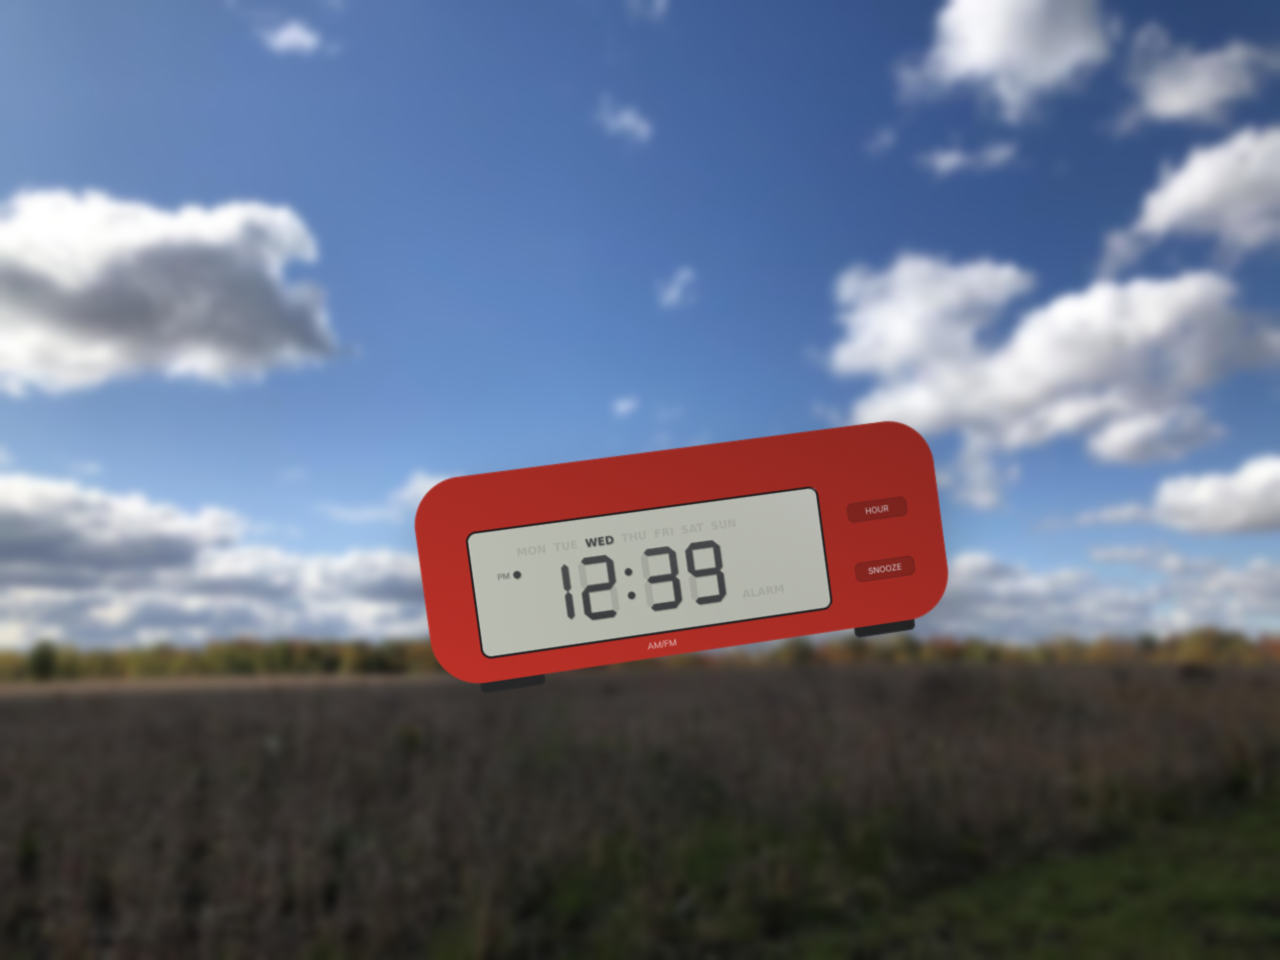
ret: 12:39
